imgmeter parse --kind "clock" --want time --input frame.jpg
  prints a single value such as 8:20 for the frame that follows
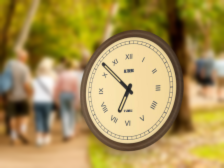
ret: 6:52
